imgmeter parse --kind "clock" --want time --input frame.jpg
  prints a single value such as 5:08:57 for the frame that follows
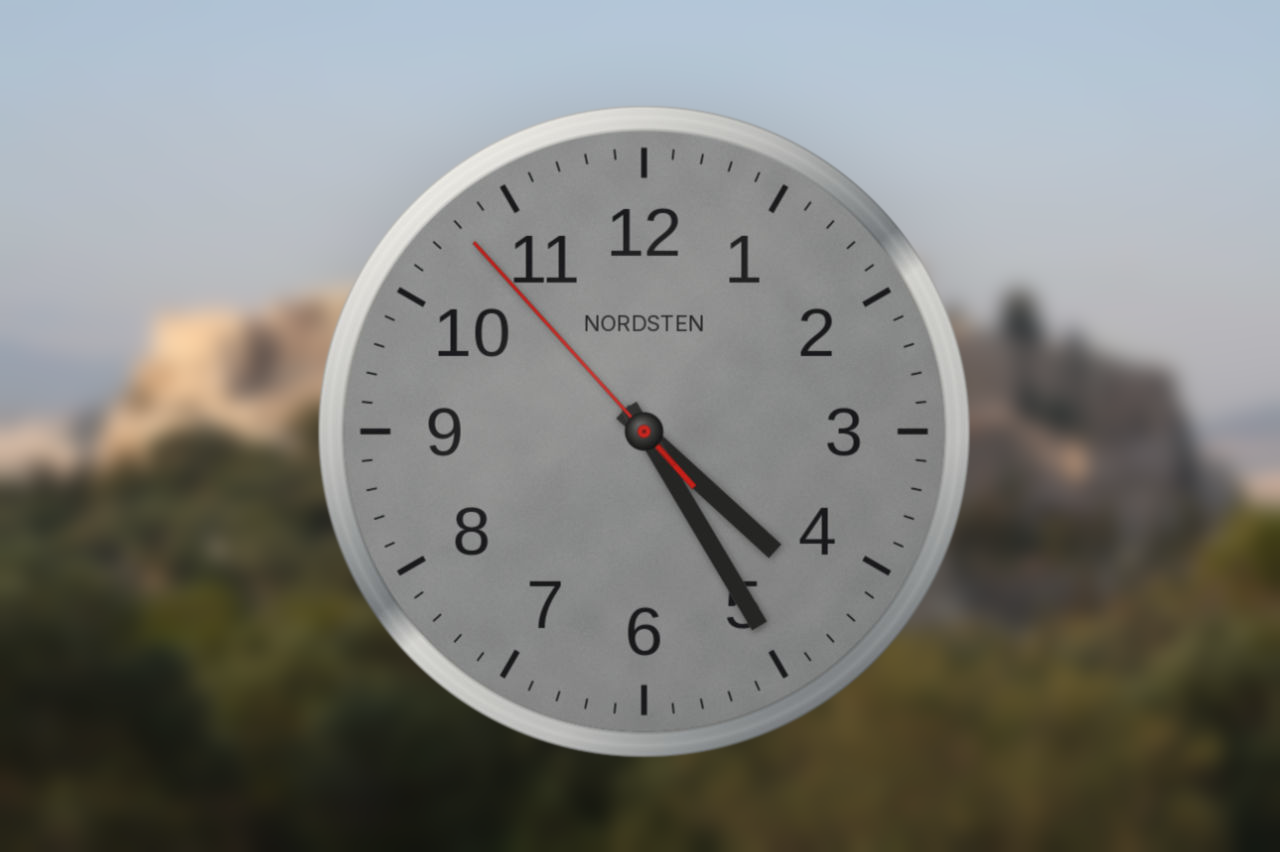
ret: 4:24:53
